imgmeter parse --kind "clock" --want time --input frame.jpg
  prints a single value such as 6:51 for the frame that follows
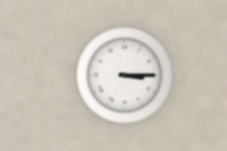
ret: 3:15
